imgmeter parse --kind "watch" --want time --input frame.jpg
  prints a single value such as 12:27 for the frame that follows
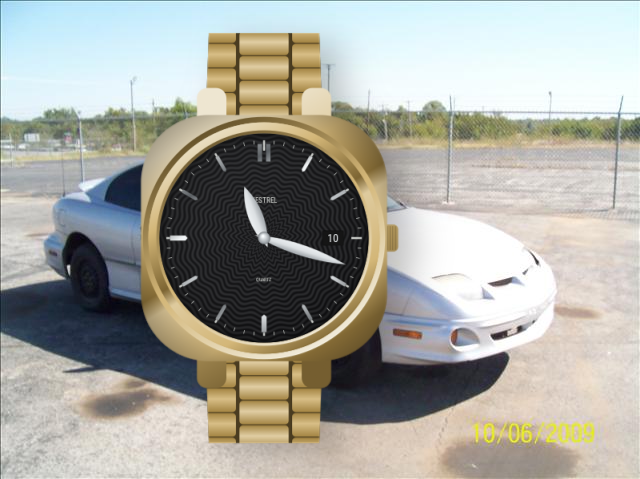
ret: 11:18
